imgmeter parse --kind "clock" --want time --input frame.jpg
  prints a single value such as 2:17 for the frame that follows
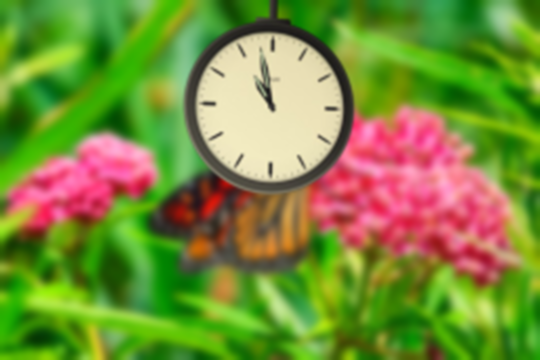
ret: 10:58
